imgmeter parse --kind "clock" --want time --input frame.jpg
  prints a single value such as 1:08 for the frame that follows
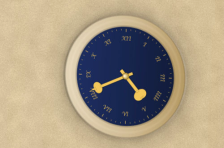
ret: 4:41
